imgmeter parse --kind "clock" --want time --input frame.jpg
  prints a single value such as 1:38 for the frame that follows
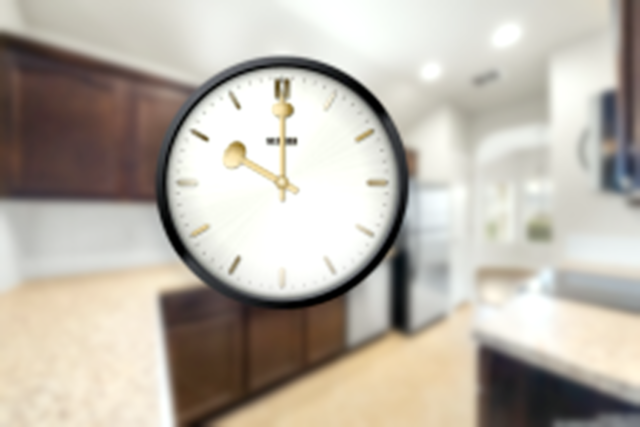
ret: 10:00
